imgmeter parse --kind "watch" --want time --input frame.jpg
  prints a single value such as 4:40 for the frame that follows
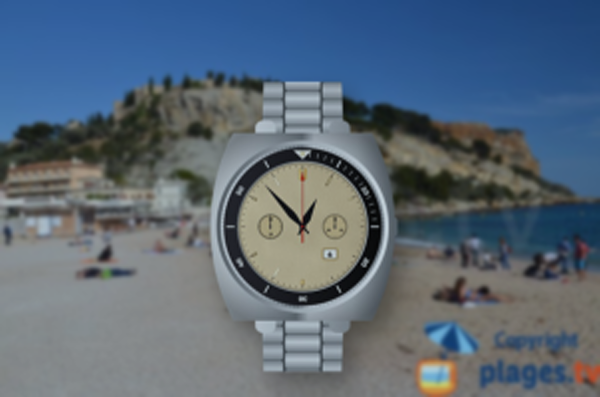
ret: 12:53
